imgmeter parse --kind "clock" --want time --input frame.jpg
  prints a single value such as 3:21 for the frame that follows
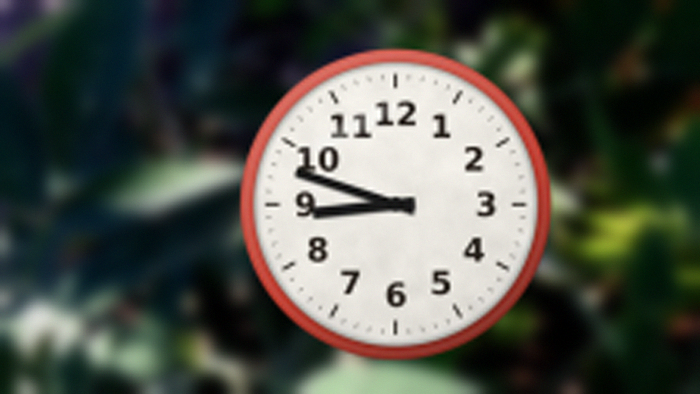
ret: 8:48
